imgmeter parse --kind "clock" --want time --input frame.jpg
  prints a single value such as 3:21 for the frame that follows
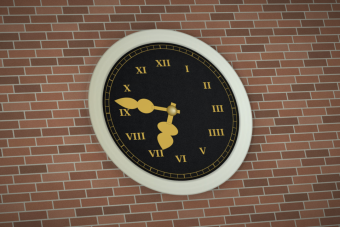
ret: 6:47
